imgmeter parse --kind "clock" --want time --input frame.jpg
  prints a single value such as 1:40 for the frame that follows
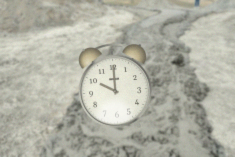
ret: 10:00
